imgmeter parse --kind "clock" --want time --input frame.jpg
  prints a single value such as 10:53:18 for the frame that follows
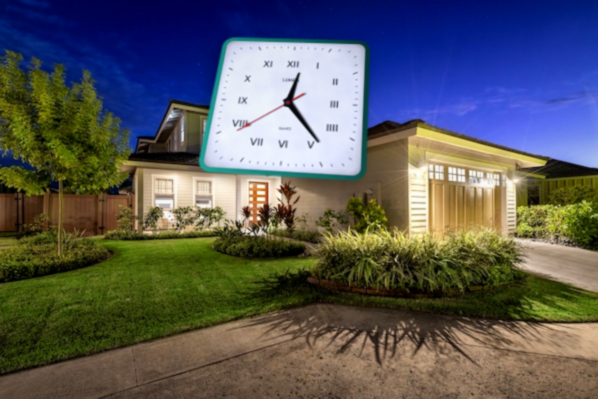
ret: 12:23:39
